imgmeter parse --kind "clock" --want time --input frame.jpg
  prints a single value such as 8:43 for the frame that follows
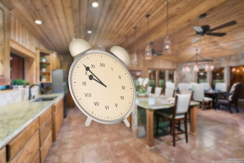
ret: 9:52
